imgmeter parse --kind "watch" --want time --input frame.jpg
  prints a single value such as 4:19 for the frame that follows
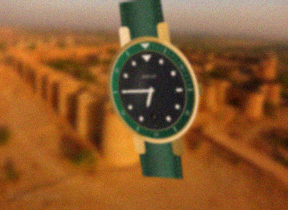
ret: 6:45
